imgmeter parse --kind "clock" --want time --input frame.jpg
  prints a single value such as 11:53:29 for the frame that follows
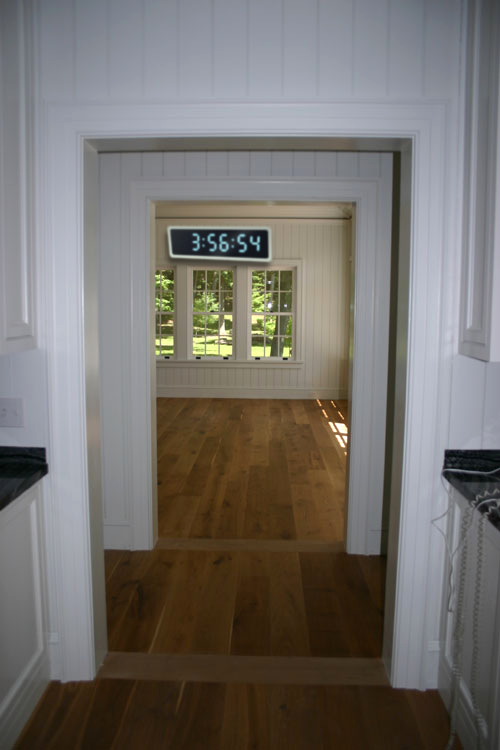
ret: 3:56:54
